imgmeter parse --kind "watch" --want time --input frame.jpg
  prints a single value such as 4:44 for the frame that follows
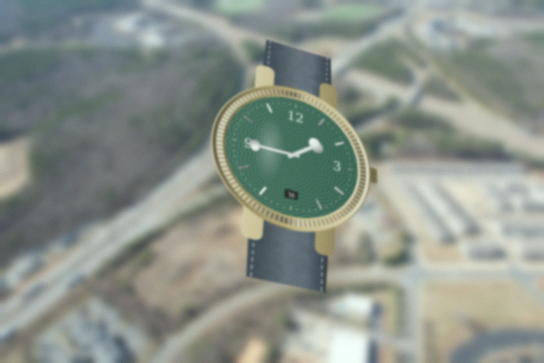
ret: 1:45
